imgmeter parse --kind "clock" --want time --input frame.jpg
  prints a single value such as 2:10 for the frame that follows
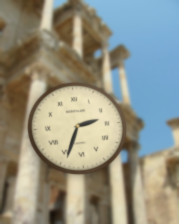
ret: 2:34
